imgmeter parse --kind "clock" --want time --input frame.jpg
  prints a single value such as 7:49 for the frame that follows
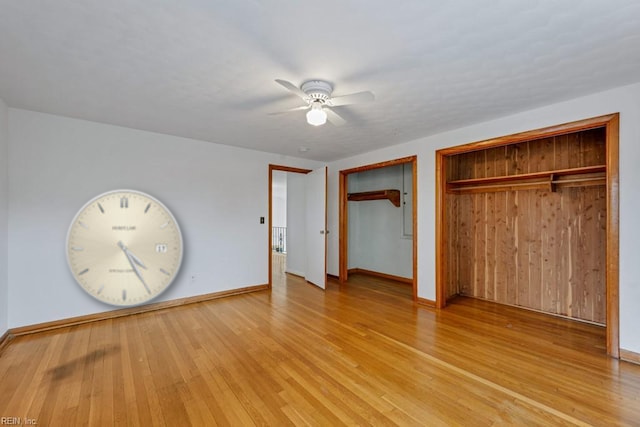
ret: 4:25
